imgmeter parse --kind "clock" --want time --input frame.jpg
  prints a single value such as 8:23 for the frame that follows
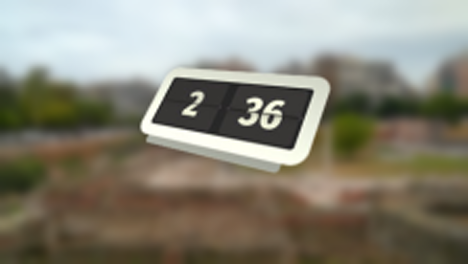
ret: 2:36
